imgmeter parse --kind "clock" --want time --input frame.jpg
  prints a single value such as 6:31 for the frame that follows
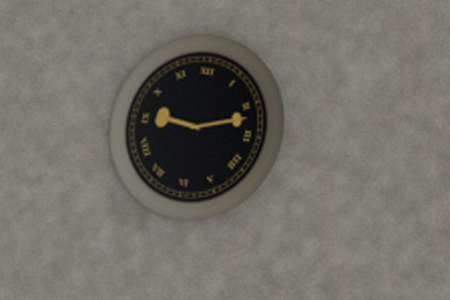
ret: 9:12
